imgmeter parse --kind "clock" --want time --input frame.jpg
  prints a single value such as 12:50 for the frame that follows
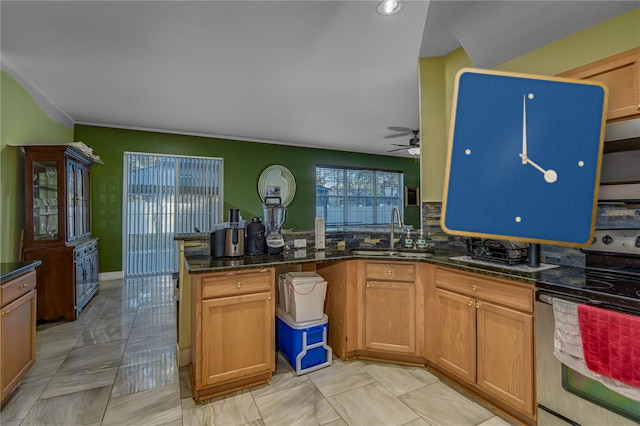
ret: 3:59
